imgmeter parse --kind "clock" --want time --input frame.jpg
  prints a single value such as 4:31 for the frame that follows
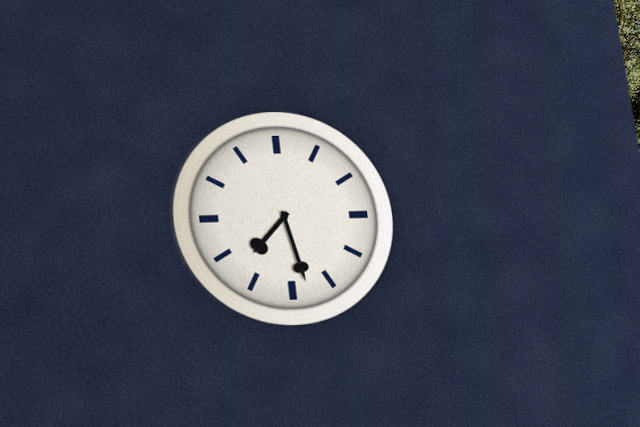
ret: 7:28
